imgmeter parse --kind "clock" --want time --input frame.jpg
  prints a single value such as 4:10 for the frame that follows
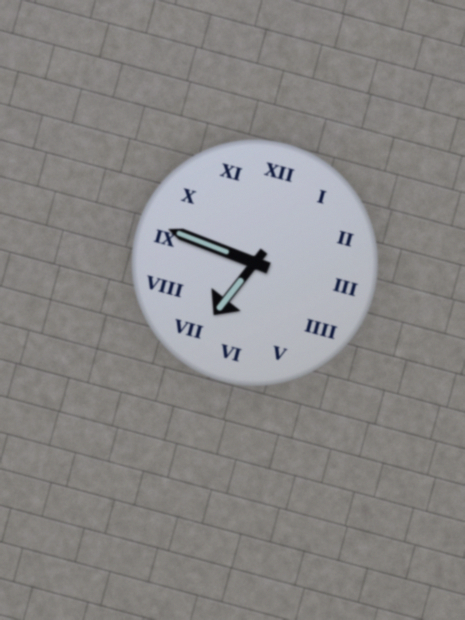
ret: 6:46
